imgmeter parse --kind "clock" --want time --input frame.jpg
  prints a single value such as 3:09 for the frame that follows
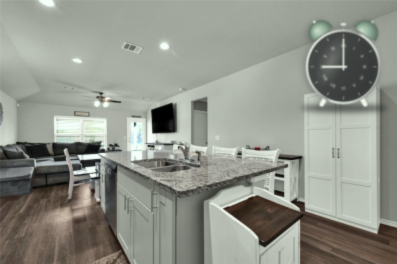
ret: 9:00
